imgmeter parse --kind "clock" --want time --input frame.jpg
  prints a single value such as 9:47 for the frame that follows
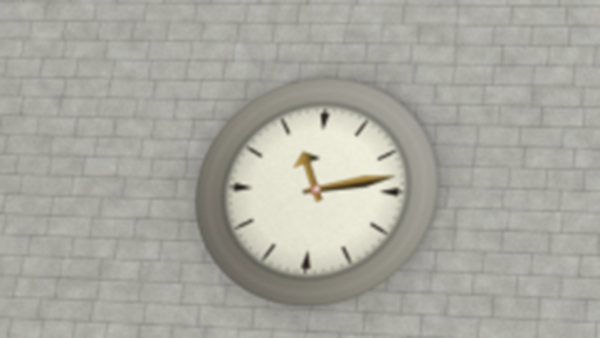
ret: 11:13
